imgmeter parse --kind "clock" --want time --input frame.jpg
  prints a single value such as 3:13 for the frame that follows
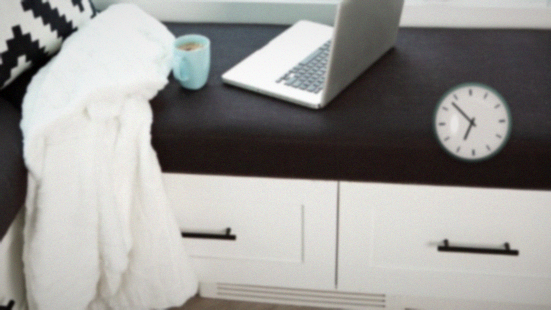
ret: 6:53
